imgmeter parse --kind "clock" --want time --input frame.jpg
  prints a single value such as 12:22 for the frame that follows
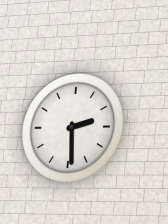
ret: 2:29
